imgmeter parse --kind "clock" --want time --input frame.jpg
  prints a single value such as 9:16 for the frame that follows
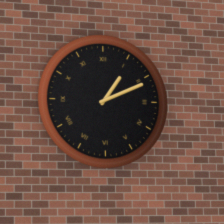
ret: 1:11
